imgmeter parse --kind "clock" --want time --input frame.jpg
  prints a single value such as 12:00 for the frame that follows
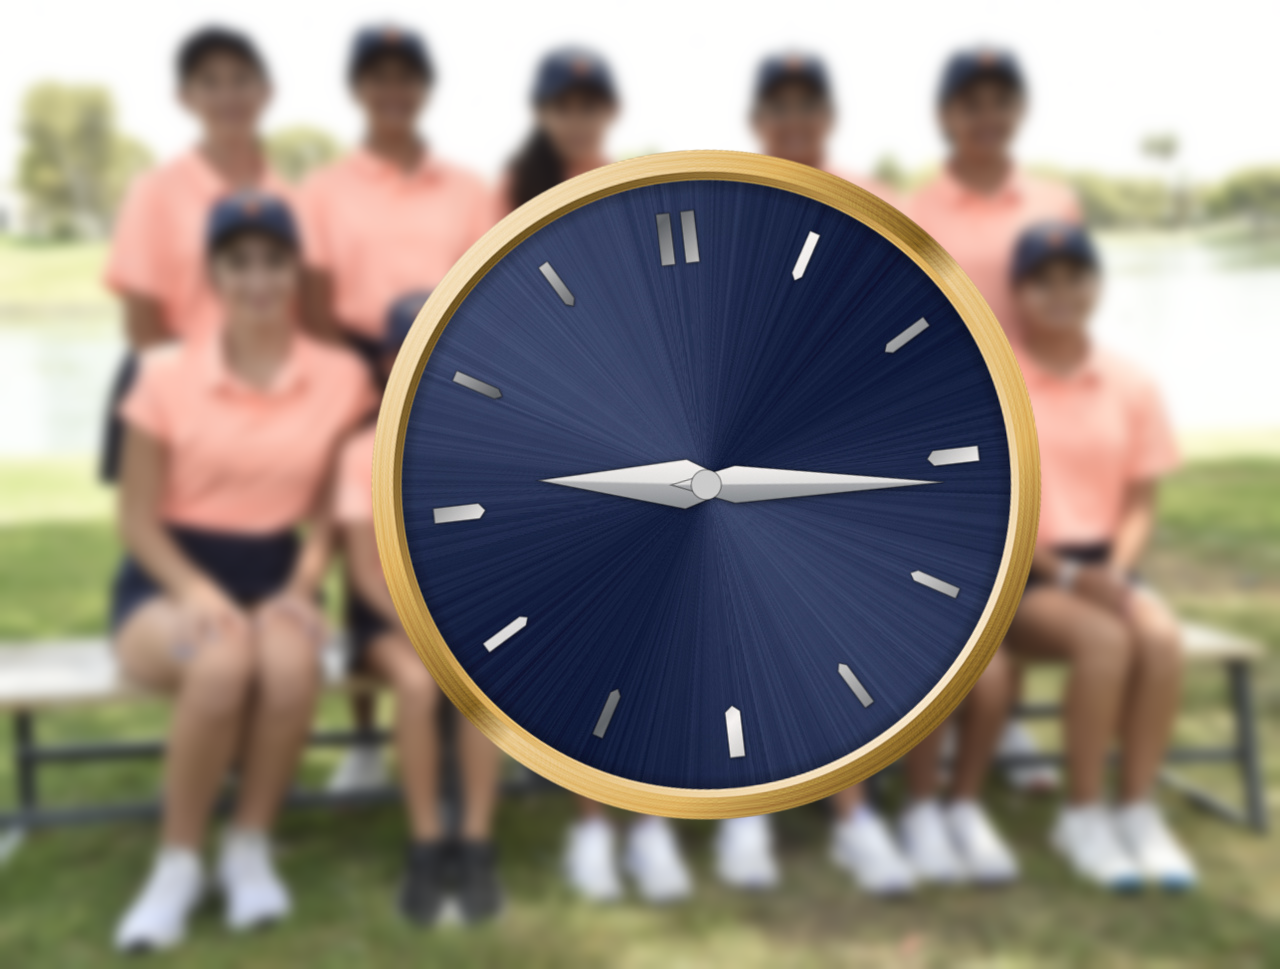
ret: 9:16
